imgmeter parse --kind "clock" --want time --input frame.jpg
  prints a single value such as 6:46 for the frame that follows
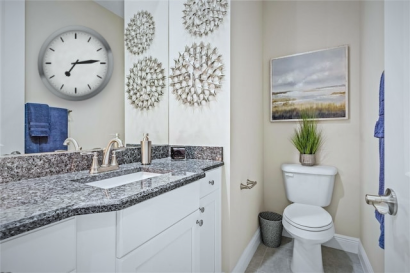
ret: 7:14
